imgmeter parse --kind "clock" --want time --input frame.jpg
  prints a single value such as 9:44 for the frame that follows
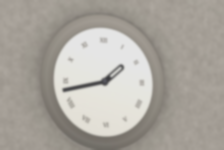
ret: 1:43
